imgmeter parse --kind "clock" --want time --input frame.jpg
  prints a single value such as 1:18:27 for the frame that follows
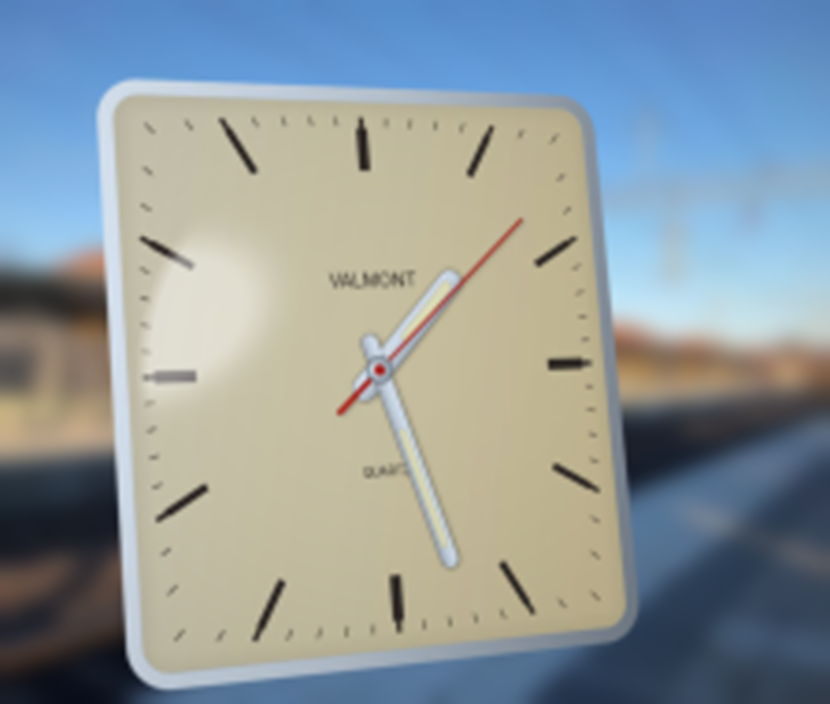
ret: 1:27:08
